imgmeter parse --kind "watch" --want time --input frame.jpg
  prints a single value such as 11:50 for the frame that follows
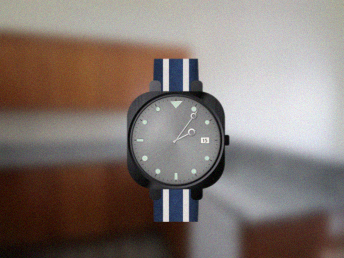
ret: 2:06
